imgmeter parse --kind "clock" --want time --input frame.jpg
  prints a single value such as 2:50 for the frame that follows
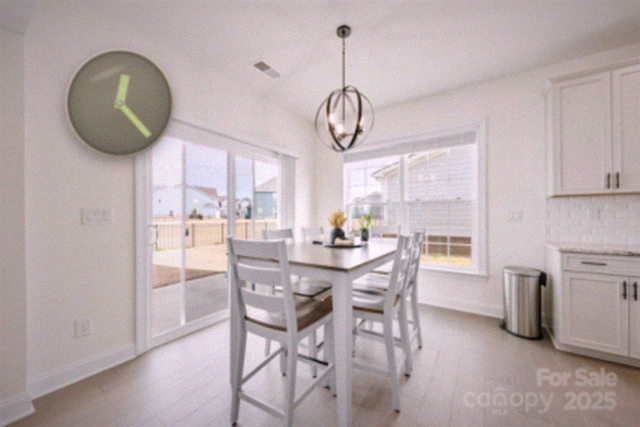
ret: 12:23
